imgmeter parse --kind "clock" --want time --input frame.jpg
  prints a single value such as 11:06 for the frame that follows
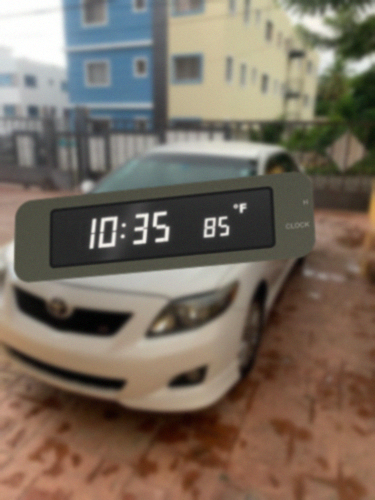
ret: 10:35
